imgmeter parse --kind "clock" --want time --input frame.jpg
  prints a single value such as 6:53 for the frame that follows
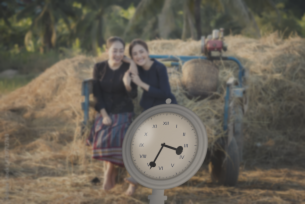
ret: 3:34
